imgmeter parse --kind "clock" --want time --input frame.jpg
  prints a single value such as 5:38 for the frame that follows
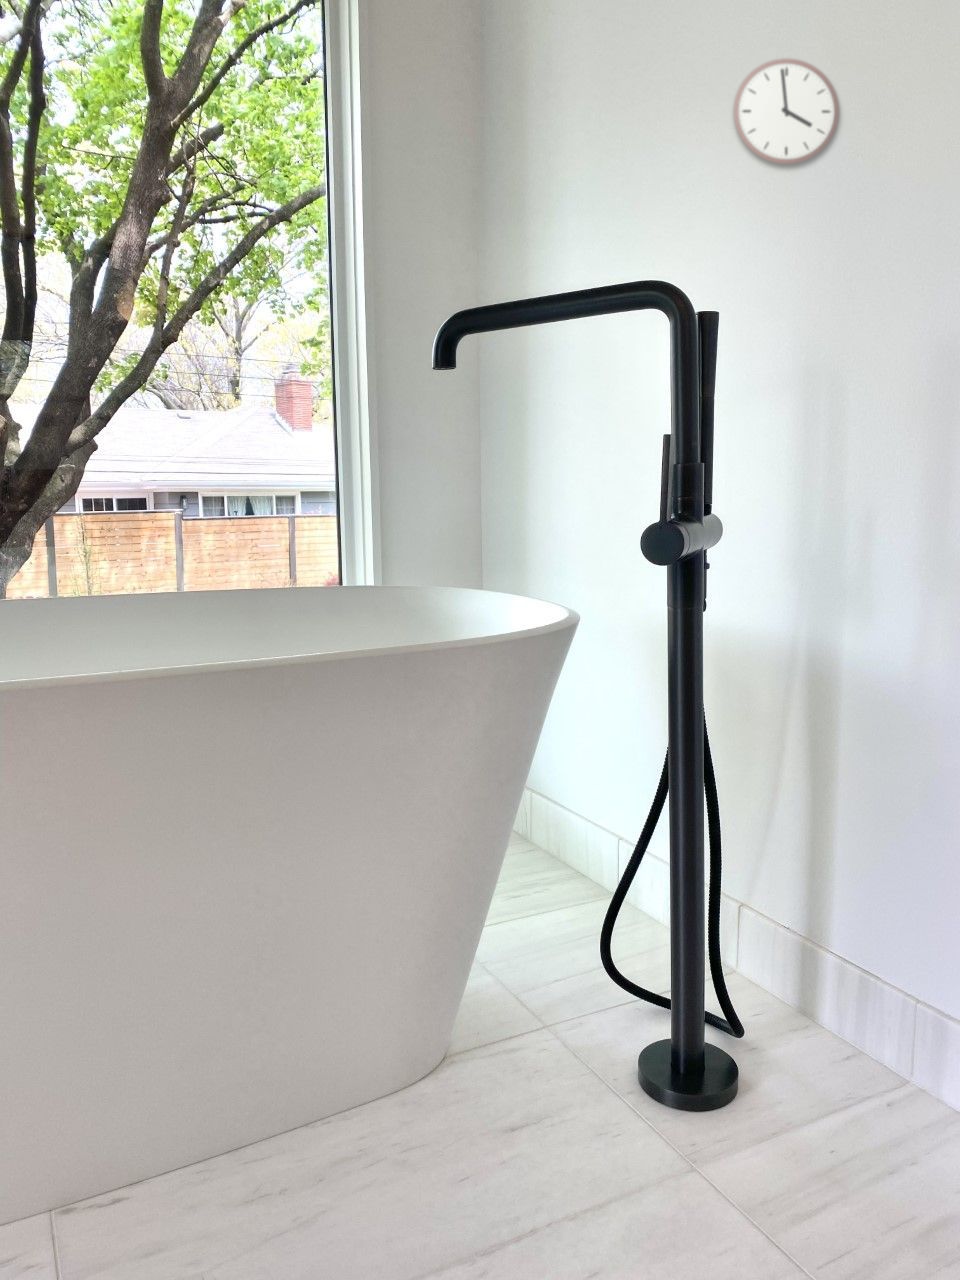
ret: 3:59
